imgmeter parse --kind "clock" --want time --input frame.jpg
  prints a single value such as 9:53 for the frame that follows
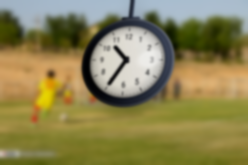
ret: 10:35
